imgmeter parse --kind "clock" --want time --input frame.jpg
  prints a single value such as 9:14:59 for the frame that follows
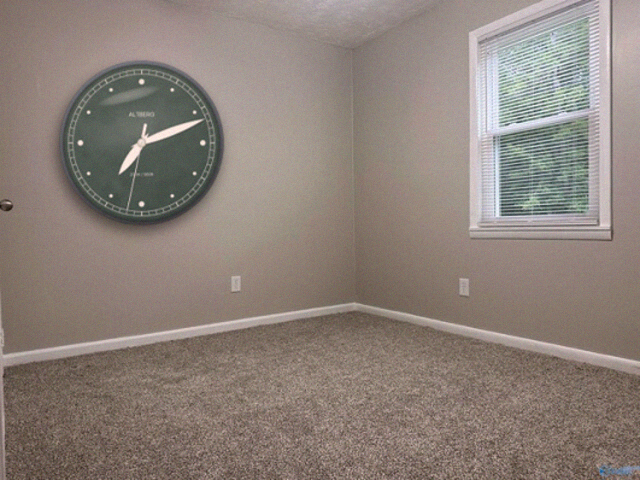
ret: 7:11:32
